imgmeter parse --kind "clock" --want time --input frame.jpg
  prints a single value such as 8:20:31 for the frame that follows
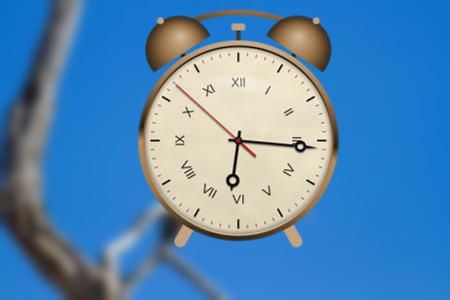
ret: 6:15:52
